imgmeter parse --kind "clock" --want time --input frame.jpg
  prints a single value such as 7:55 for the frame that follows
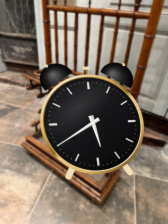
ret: 5:40
